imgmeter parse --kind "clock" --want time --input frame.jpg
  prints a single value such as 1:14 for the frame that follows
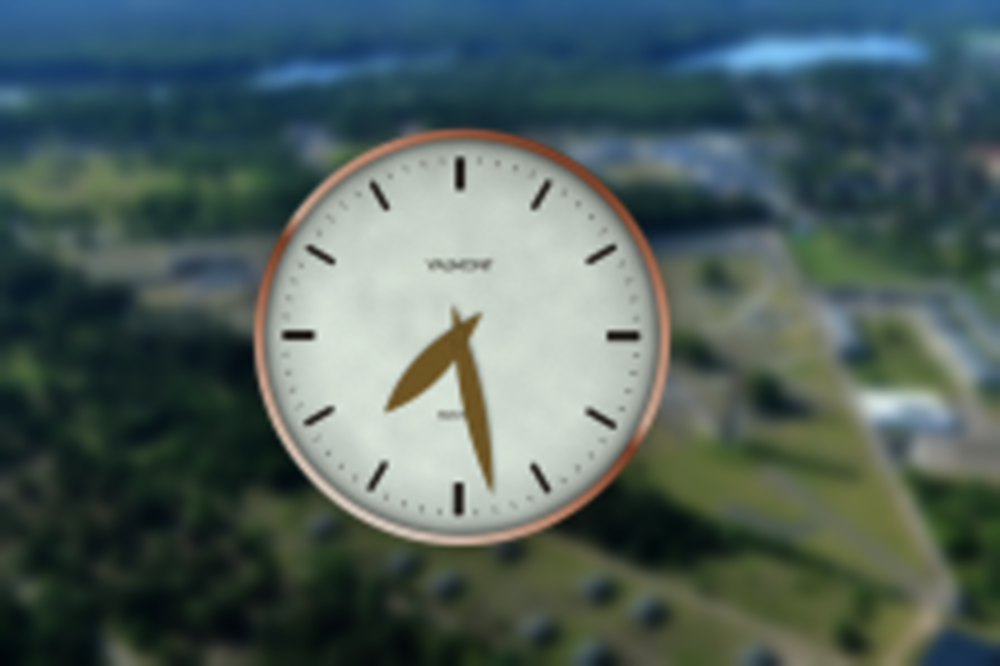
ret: 7:28
